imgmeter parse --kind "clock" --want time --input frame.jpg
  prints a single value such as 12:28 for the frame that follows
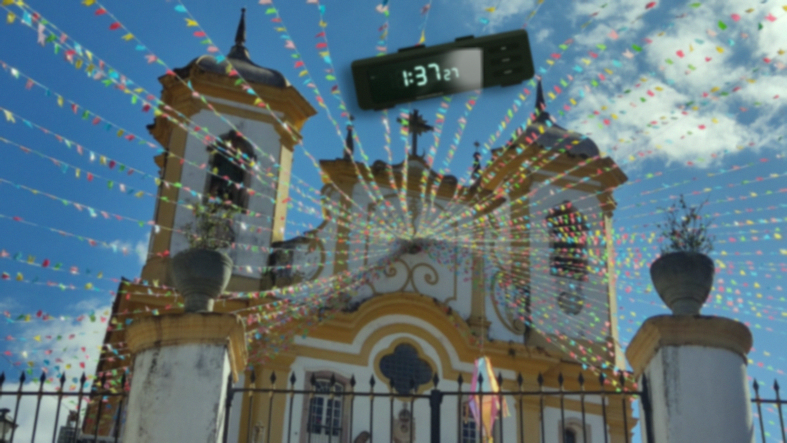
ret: 1:37
